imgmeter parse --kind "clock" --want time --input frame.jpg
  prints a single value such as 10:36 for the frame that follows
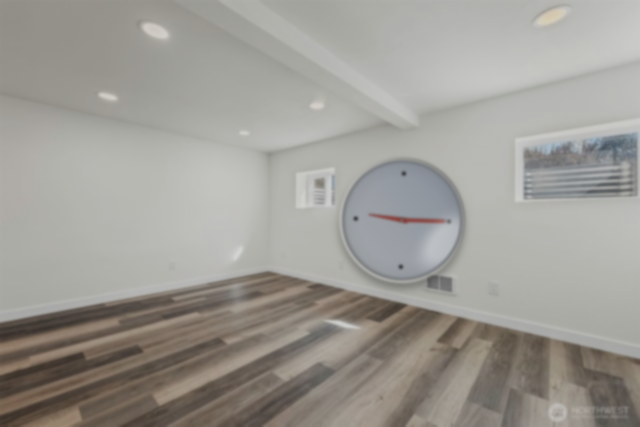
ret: 9:15
